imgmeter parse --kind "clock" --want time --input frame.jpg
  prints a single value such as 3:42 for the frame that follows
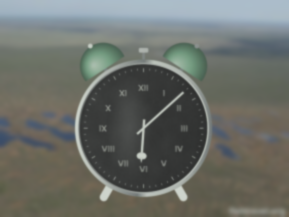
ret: 6:08
